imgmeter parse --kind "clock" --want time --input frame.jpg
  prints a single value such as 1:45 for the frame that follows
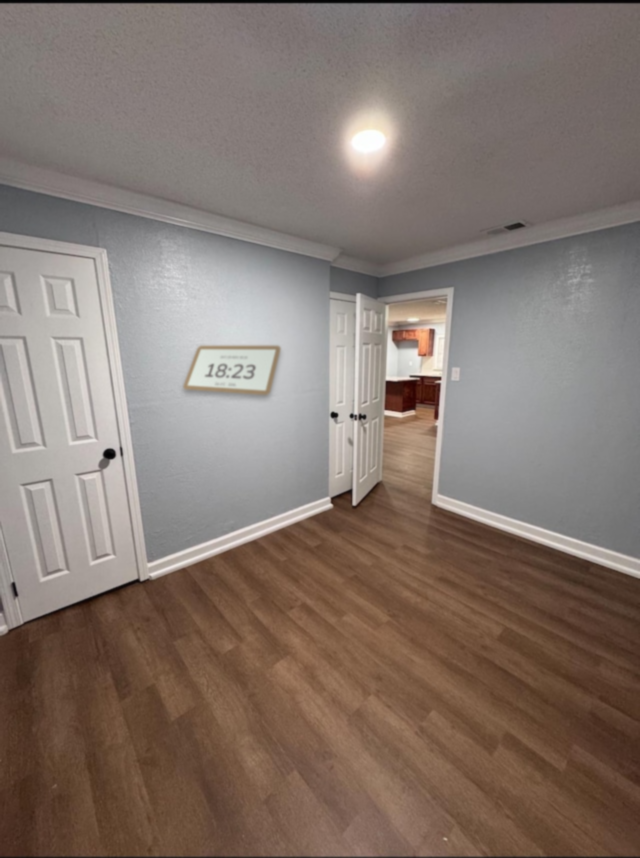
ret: 18:23
